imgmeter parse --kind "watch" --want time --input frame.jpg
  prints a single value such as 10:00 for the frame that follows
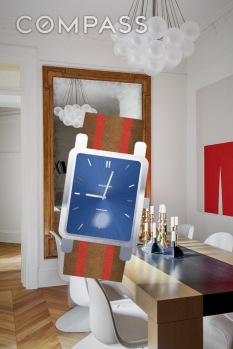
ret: 9:02
